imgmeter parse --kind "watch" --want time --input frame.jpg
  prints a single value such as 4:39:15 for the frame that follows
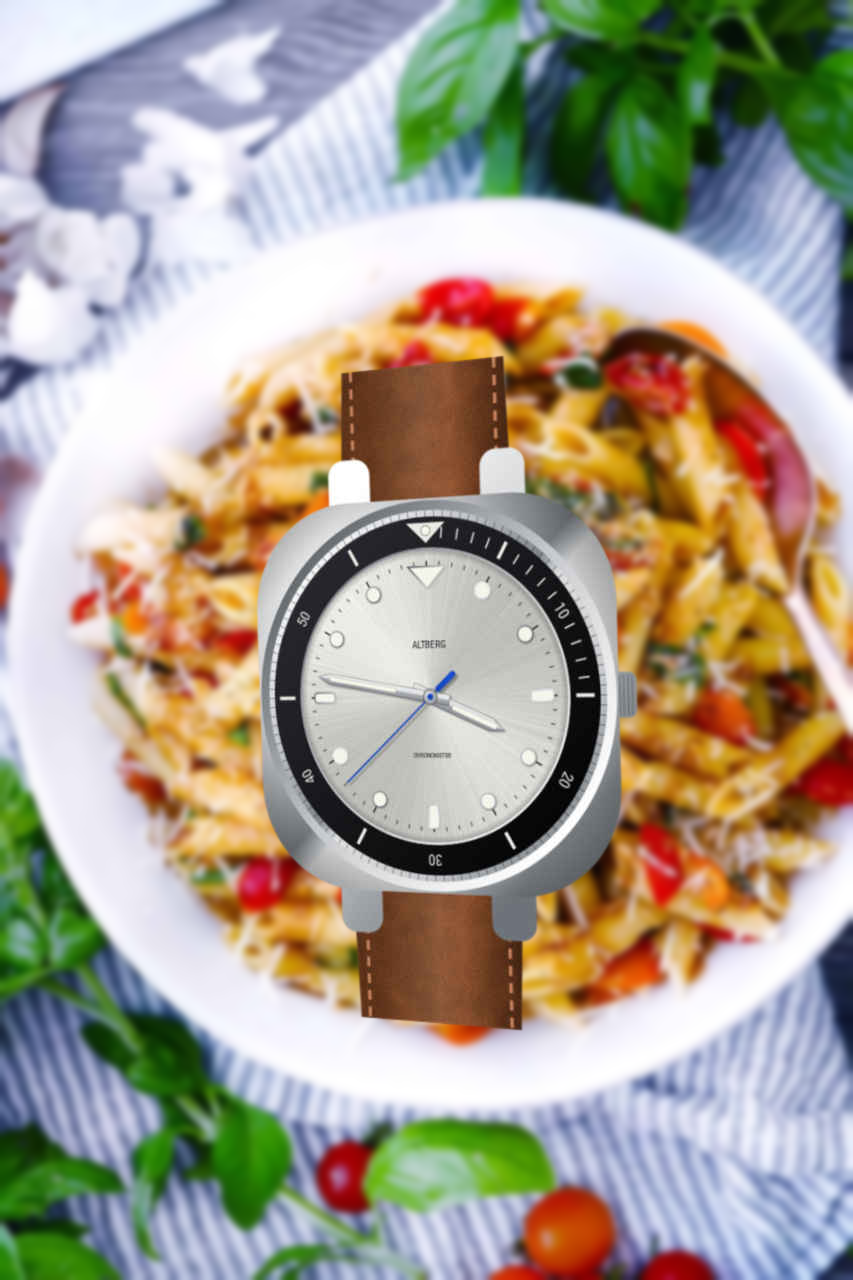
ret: 3:46:38
